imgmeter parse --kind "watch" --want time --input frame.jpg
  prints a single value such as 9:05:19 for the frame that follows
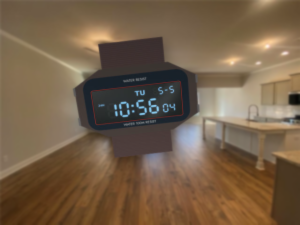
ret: 10:56:04
